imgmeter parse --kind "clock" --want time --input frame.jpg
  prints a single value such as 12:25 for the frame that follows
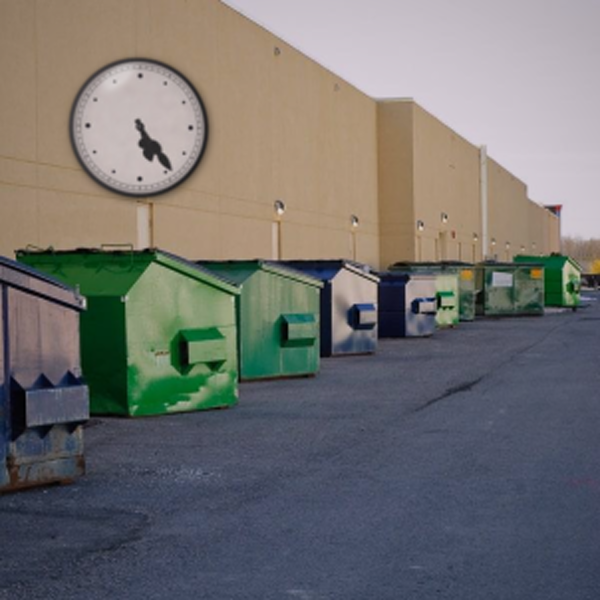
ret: 5:24
